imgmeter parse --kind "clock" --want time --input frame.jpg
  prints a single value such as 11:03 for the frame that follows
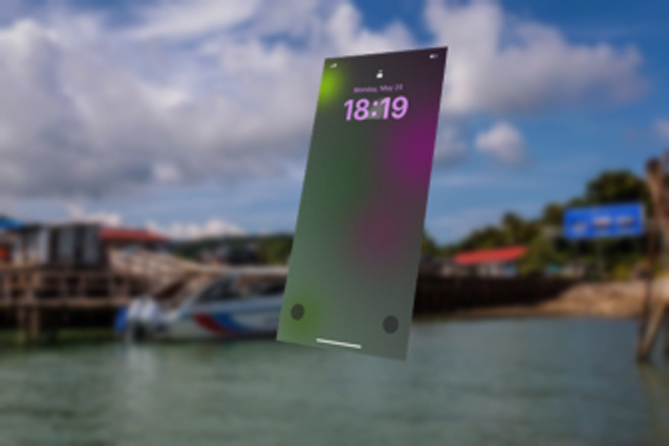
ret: 18:19
